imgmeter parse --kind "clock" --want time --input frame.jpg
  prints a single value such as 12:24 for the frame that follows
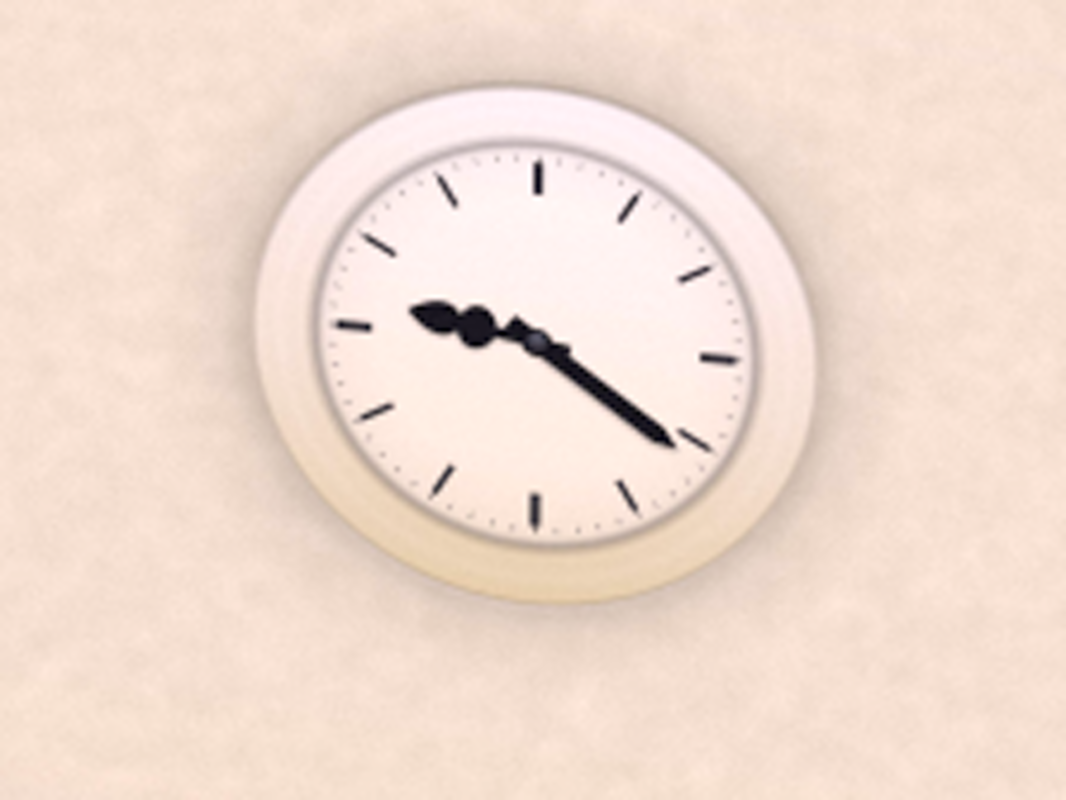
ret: 9:21
